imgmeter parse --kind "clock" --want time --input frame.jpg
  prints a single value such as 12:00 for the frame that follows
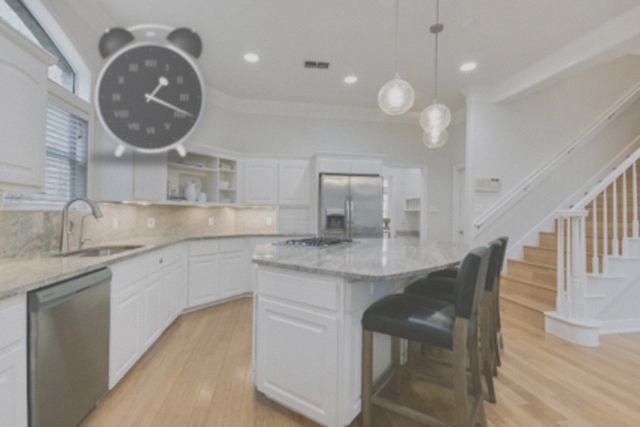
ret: 1:19
